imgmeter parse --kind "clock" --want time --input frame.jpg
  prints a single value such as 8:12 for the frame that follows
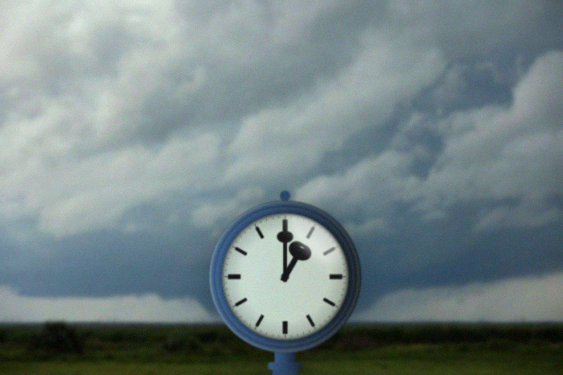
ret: 1:00
